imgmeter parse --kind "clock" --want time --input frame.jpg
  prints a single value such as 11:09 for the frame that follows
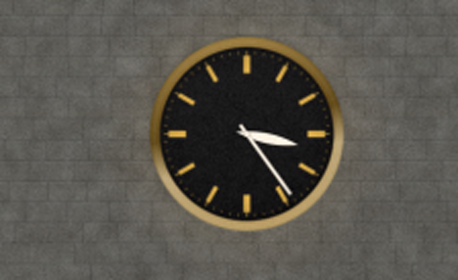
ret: 3:24
